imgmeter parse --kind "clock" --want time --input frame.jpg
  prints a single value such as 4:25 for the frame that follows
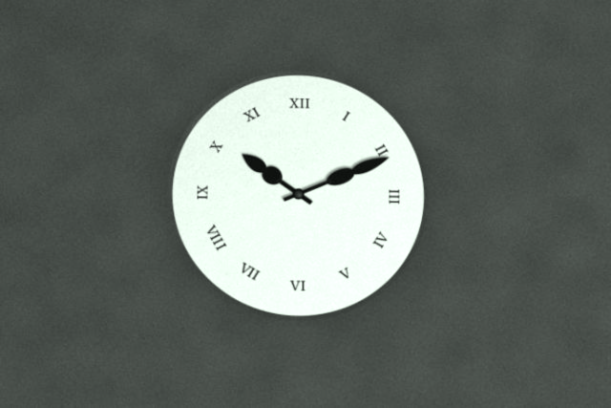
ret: 10:11
